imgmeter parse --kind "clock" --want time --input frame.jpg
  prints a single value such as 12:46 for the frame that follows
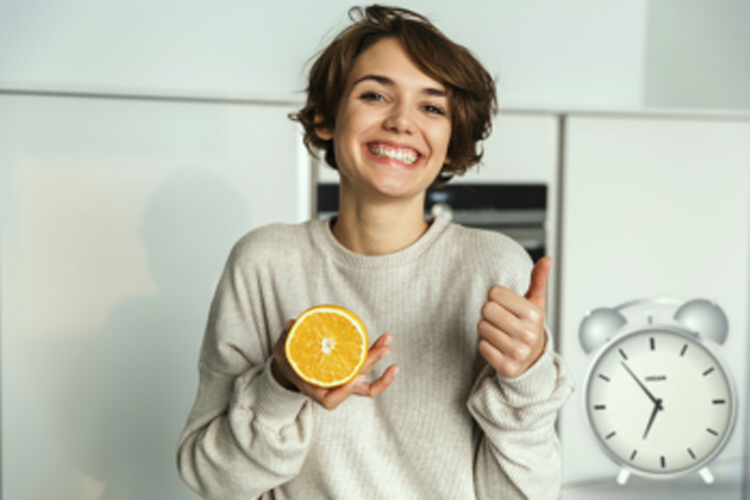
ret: 6:54
